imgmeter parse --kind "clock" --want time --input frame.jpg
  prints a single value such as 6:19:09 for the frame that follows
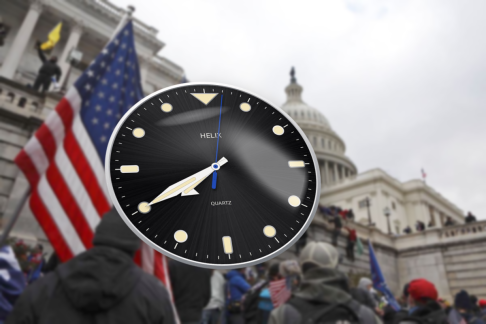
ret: 7:40:02
